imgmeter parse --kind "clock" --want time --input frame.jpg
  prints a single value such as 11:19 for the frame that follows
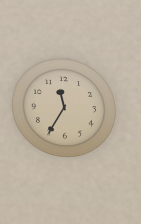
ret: 11:35
